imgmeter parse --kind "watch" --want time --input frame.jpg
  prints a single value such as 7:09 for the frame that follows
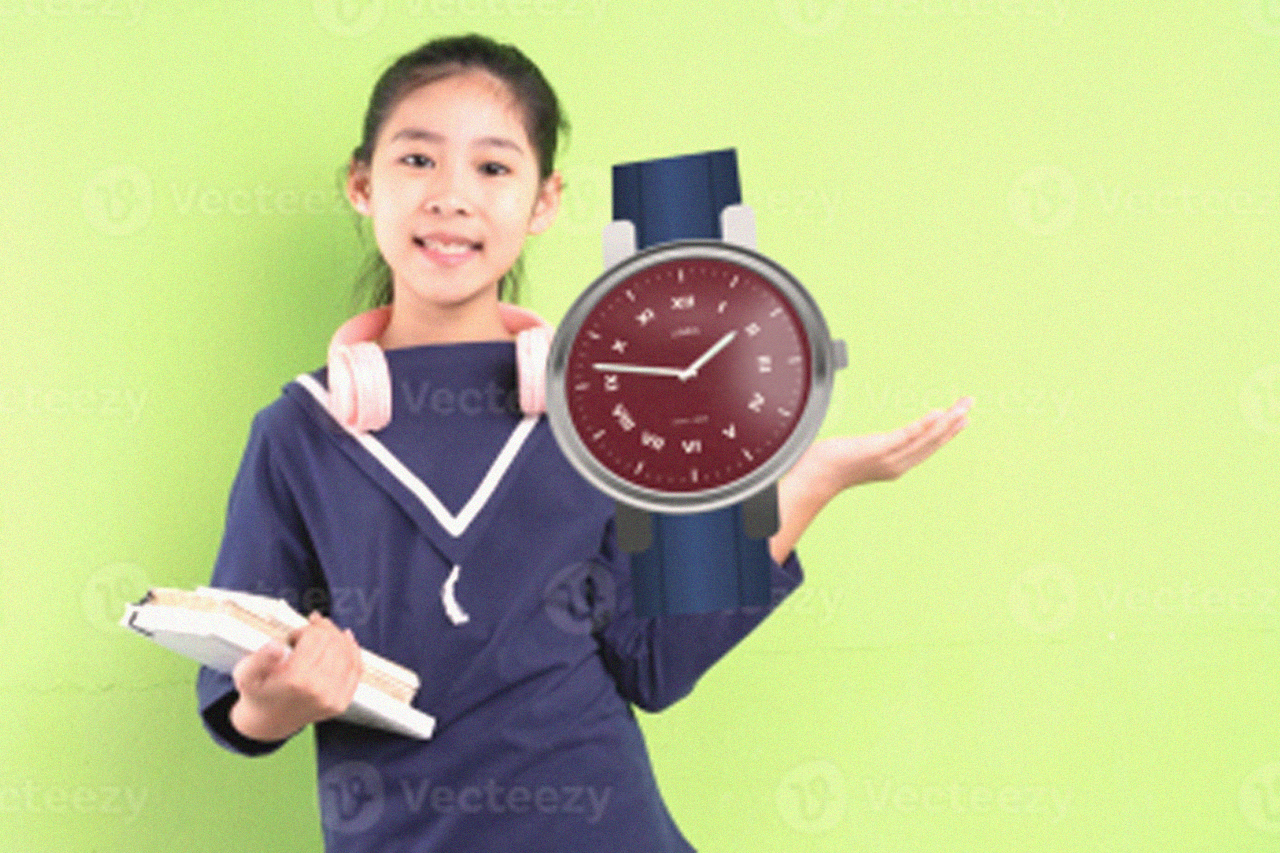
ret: 1:47
